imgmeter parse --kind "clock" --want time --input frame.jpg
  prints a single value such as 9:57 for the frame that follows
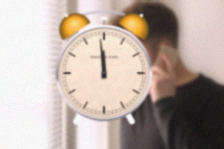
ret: 11:59
